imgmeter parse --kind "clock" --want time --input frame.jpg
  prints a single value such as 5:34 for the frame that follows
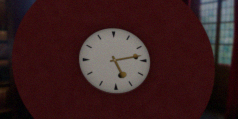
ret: 5:13
